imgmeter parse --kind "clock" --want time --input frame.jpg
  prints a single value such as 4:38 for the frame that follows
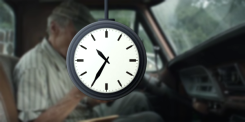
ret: 10:35
